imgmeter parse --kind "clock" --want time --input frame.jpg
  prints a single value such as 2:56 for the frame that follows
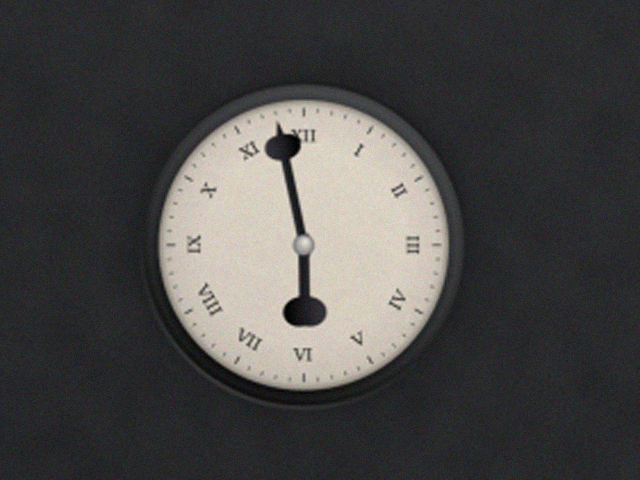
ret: 5:58
